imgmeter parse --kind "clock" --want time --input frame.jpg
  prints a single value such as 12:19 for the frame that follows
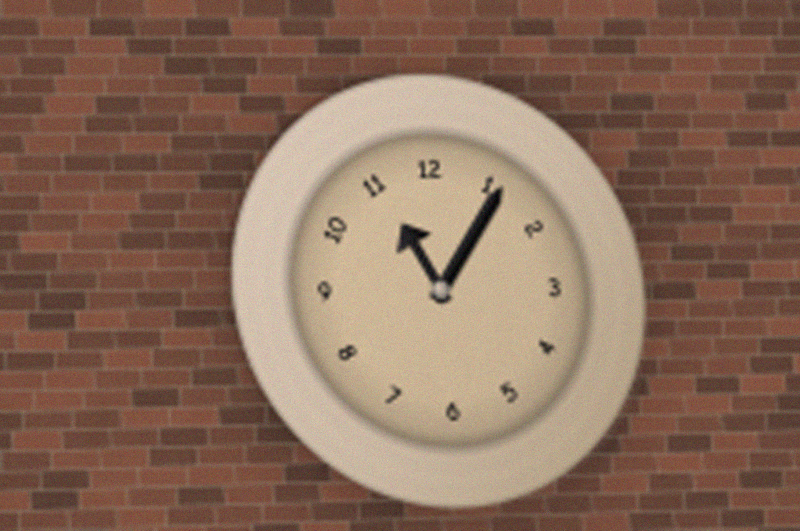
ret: 11:06
